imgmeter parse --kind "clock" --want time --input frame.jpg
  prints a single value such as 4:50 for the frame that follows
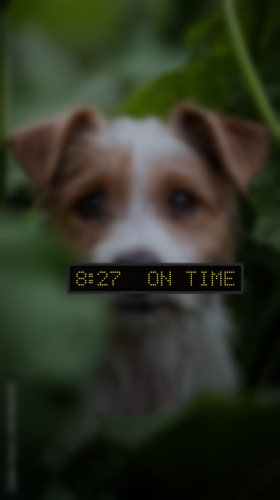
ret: 8:27
